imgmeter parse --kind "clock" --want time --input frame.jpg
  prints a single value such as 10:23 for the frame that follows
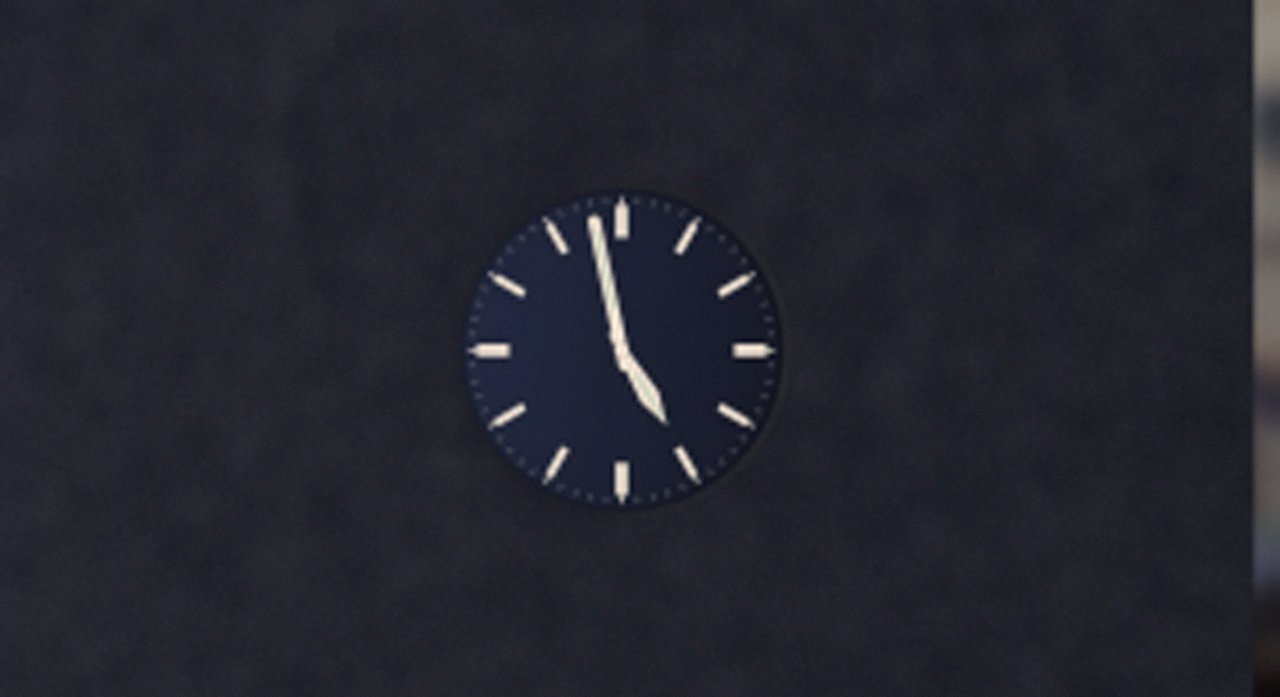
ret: 4:58
